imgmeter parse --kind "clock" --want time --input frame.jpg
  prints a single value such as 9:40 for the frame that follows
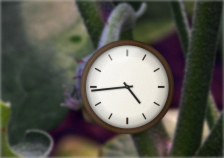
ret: 4:44
